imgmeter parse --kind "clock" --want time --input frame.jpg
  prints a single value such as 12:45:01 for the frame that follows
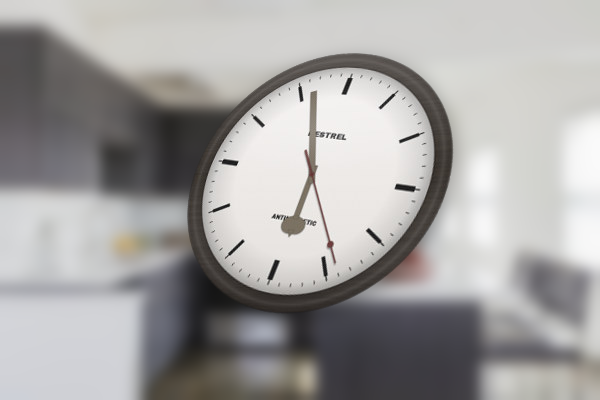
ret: 5:56:24
